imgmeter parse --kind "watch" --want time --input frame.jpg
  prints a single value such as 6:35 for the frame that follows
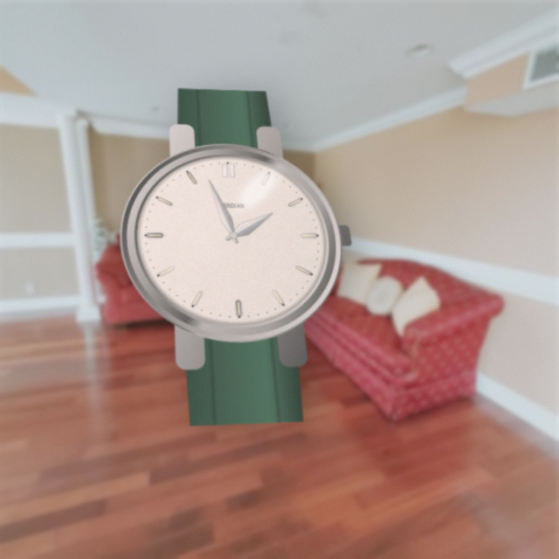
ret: 1:57
